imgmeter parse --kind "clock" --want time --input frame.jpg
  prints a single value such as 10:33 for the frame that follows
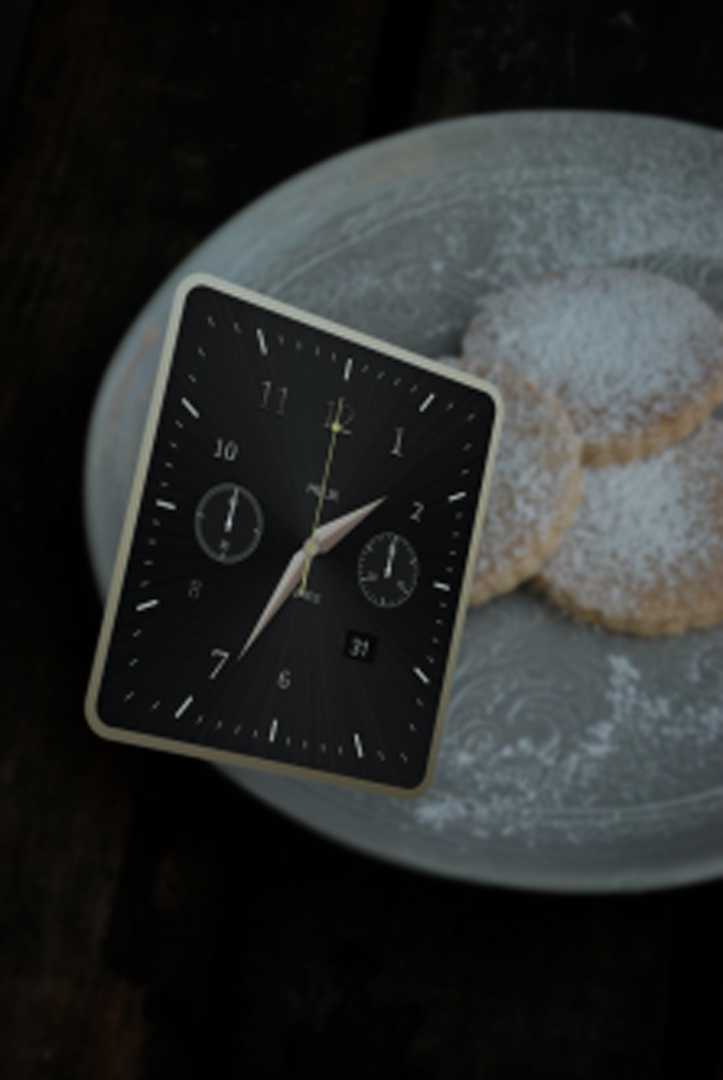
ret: 1:34
